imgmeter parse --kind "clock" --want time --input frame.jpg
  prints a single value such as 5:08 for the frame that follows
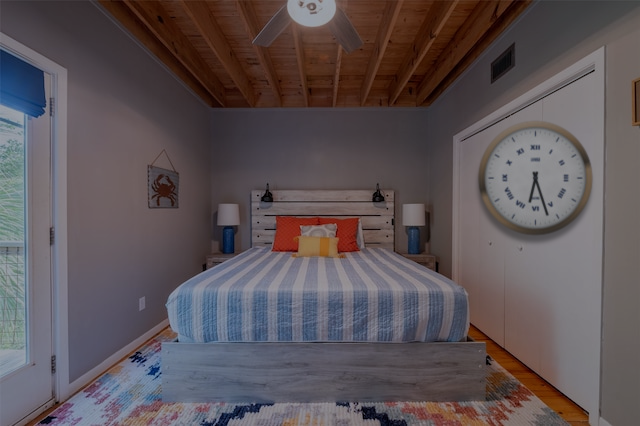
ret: 6:27
